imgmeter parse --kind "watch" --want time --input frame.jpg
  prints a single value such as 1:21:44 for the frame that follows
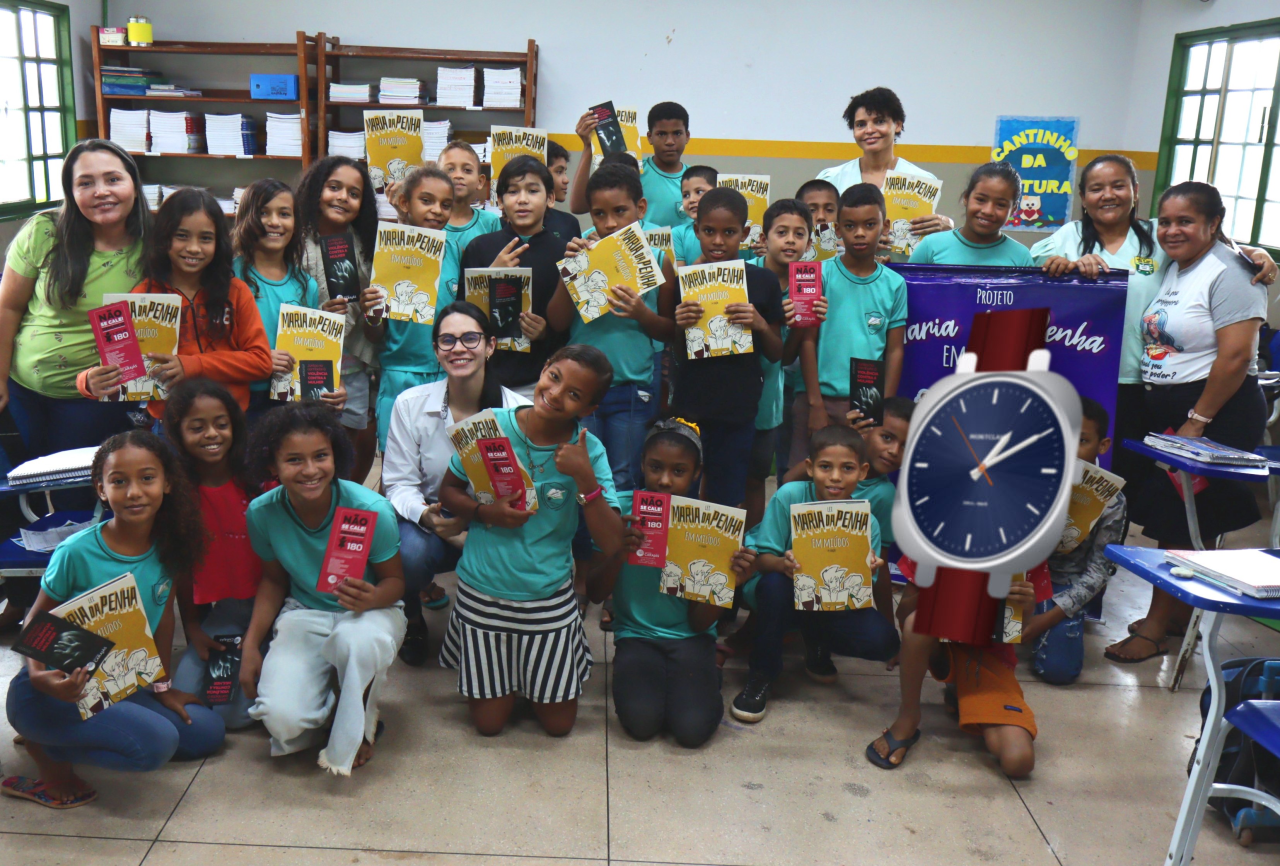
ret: 1:09:53
